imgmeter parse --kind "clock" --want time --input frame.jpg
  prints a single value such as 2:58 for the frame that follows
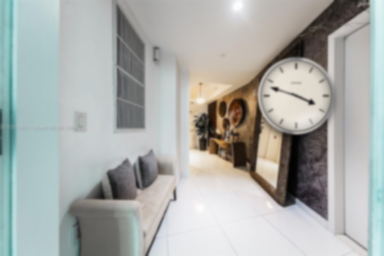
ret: 3:48
